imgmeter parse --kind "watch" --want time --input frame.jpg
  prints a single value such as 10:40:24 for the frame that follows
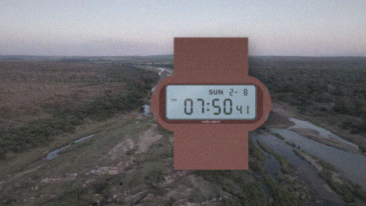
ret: 7:50:41
